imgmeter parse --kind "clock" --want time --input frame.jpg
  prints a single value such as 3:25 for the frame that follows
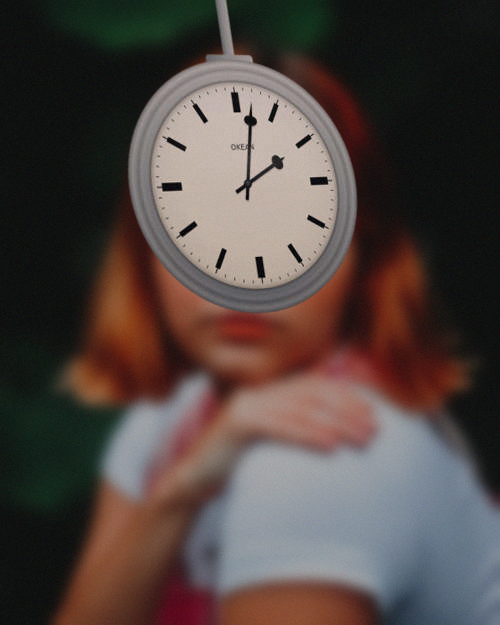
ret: 2:02
